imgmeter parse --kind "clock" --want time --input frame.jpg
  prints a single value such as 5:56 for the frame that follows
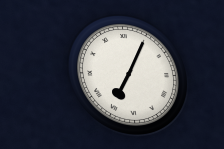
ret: 7:05
